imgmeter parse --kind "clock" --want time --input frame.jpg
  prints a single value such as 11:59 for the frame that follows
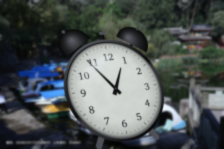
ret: 12:54
